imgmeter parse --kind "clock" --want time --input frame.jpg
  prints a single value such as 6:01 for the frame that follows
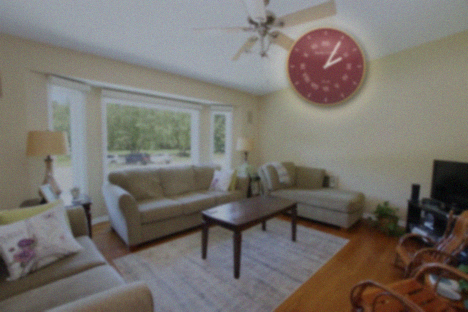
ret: 2:05
